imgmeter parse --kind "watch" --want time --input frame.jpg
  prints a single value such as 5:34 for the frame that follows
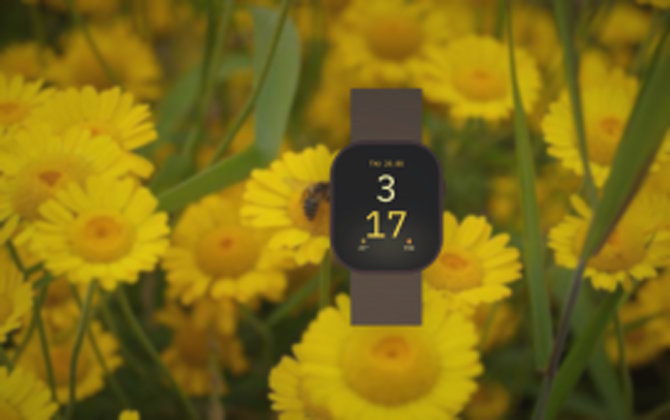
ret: 3:17
